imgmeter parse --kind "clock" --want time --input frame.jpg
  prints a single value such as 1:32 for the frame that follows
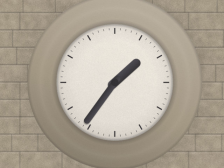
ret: 1:36
